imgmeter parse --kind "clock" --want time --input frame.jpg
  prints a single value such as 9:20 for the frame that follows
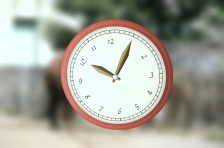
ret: 10:05
